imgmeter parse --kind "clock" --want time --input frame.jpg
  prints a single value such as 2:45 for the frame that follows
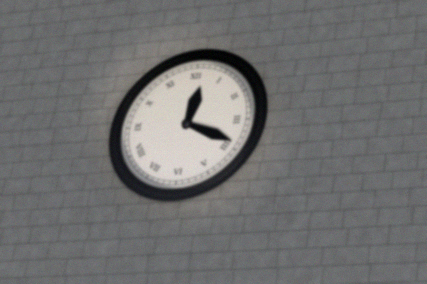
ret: 12:19
